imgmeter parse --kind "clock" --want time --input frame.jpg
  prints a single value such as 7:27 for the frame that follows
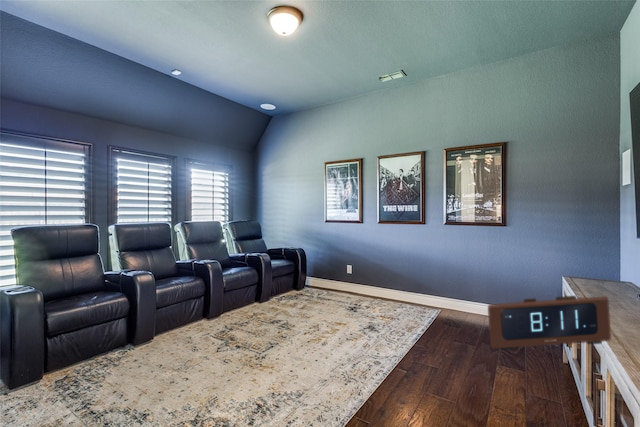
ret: 8:11
